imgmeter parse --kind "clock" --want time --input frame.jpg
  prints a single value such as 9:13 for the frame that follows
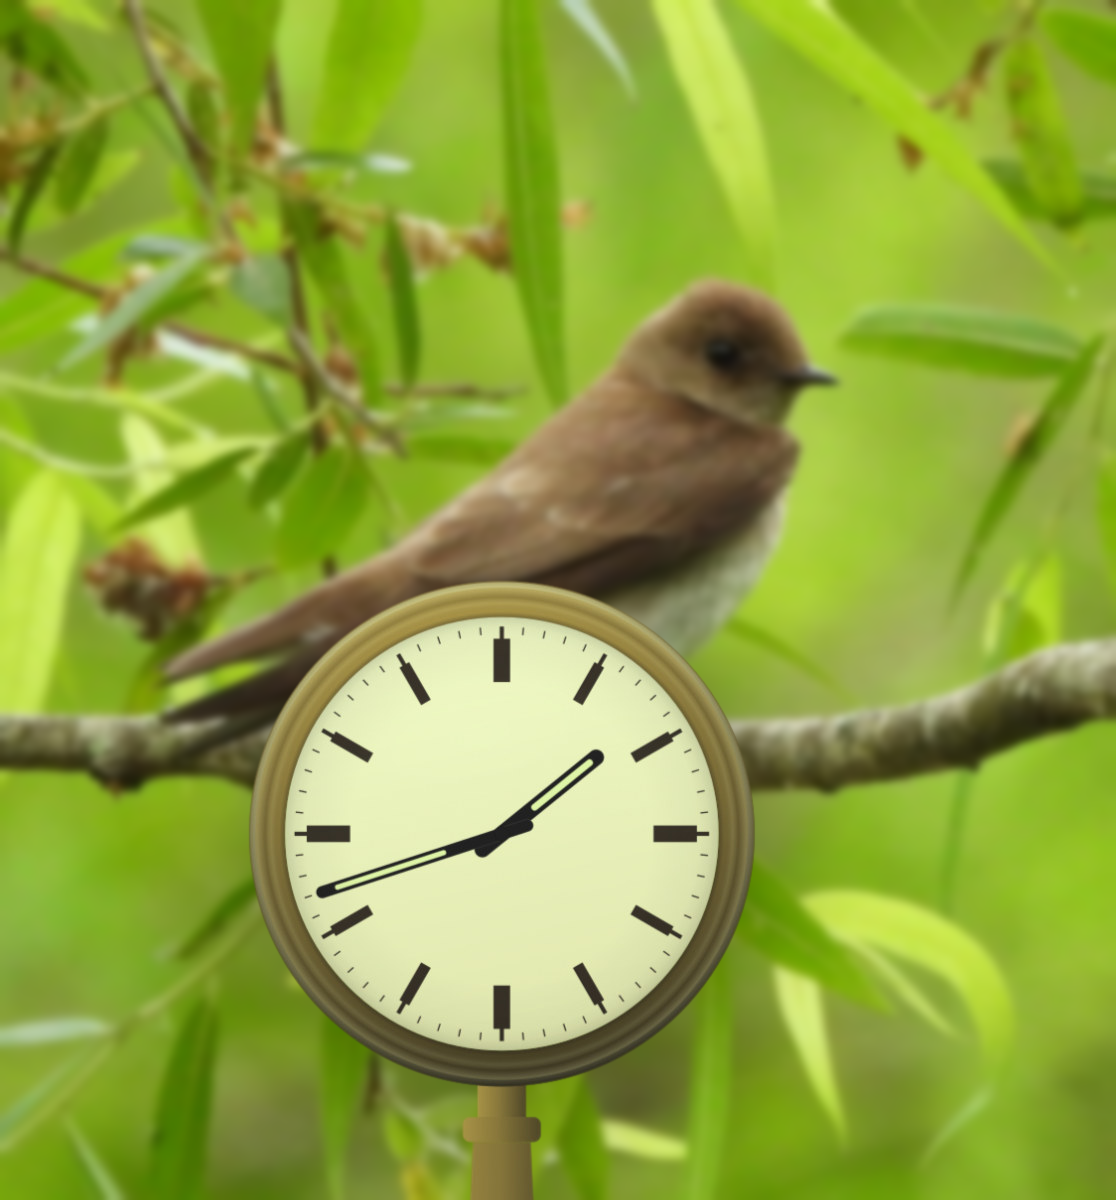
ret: 1:42
